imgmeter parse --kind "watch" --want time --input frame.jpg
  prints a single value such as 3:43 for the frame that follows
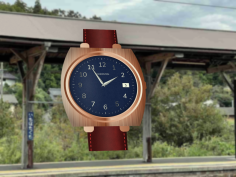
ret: 1:55
